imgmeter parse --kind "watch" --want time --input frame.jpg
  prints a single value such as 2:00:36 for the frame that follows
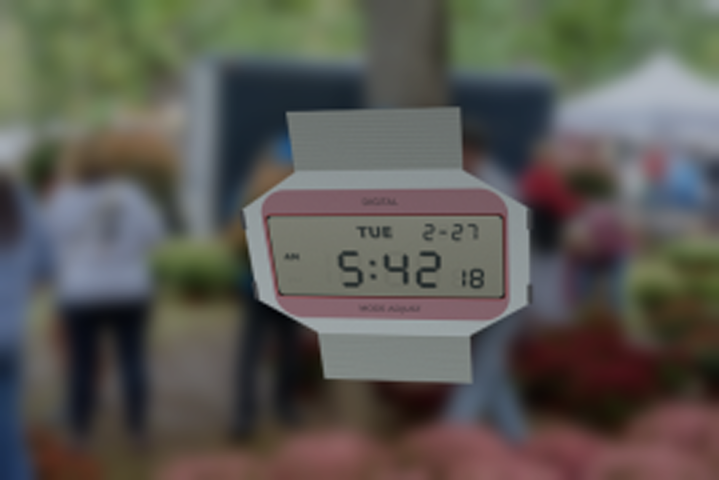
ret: 5:42:18
